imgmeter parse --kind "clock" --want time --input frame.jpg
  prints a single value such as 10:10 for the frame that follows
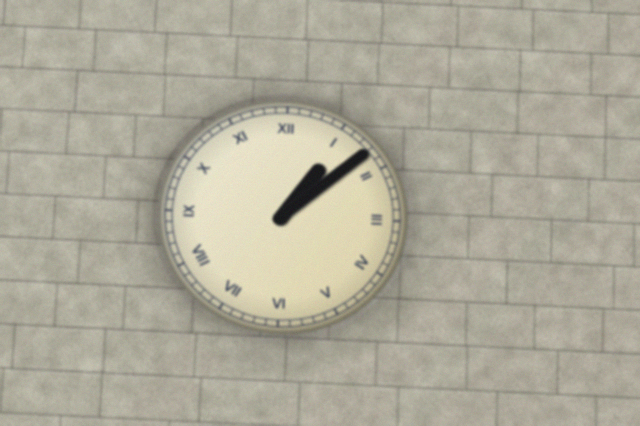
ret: 1:08
